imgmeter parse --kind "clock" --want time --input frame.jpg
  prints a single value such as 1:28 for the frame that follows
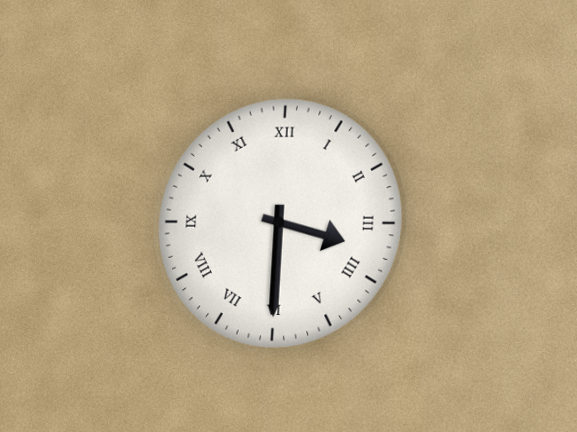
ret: 3:30
